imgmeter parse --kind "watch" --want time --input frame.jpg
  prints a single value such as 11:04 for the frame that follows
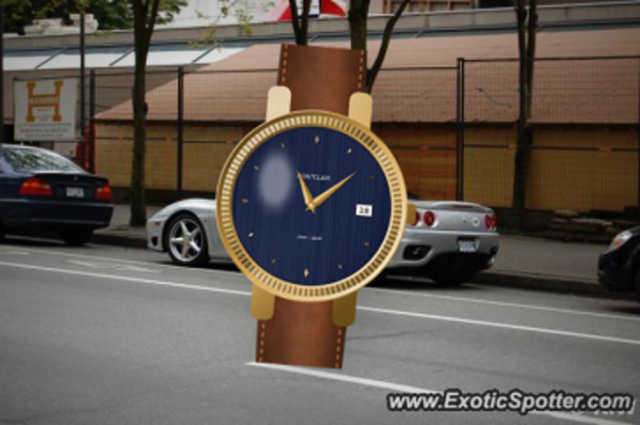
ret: 11:08
